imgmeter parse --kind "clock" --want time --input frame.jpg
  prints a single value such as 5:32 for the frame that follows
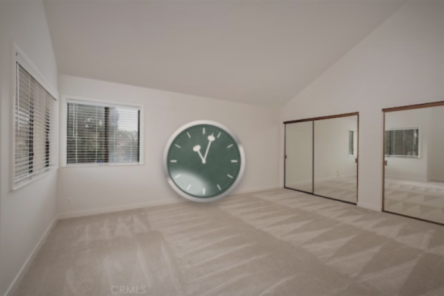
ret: 11:03
